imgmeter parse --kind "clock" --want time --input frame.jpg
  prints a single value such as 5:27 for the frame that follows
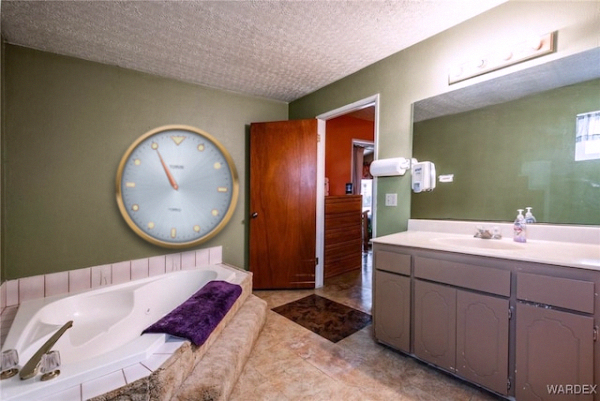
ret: 10:55
